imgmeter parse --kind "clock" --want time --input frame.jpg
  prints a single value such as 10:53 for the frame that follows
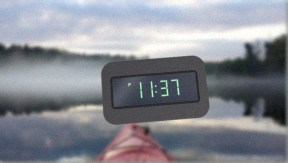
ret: 11:37
